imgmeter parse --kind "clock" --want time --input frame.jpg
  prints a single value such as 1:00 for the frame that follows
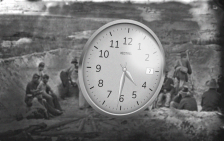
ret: 4:31
